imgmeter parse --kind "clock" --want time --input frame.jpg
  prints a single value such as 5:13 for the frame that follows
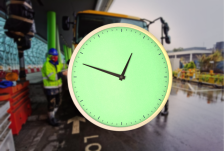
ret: 12:48
